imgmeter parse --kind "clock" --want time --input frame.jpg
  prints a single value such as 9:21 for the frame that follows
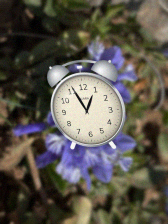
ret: 12:56
